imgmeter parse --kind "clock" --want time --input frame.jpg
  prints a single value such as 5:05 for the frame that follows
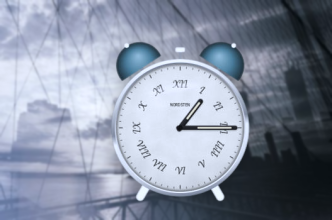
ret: 1:15
